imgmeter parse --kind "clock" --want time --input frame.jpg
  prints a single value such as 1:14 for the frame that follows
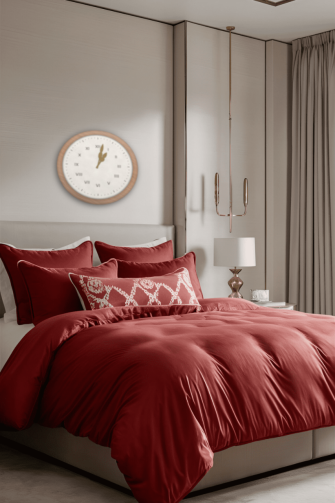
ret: 1:02
